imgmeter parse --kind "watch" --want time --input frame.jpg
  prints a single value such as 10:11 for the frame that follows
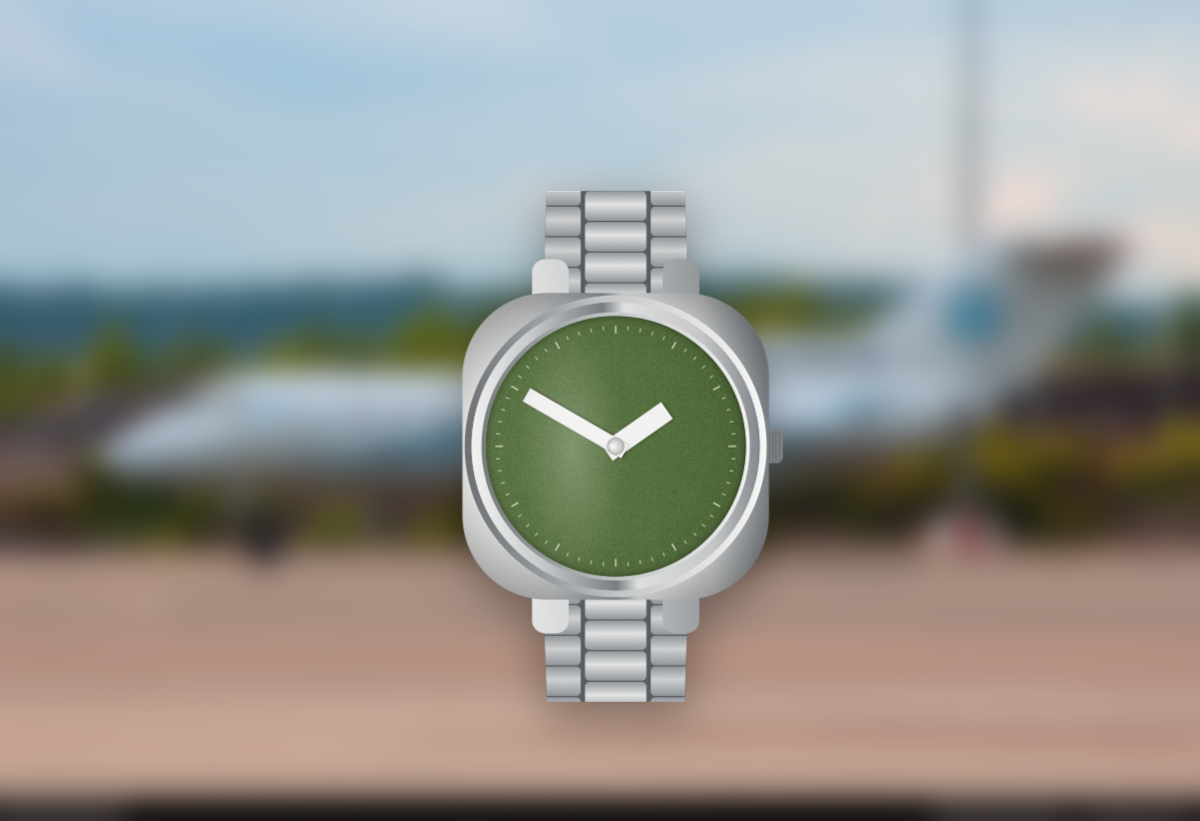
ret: 1:50
